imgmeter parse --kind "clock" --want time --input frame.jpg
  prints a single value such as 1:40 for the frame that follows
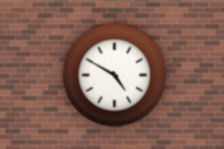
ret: 4:50
